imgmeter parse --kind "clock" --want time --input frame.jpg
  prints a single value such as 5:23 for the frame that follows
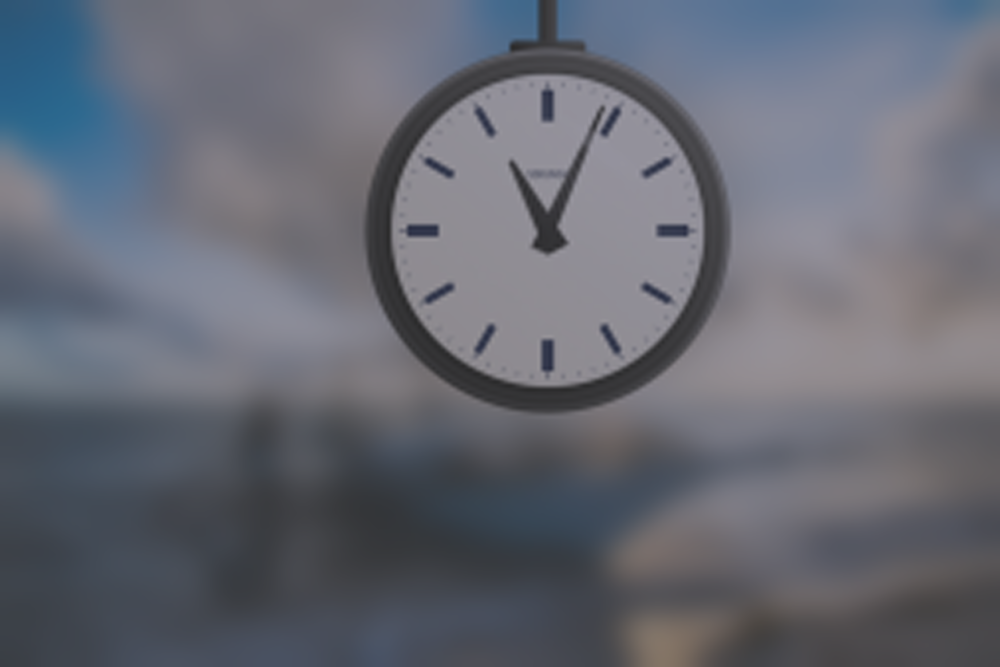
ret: 11:04
